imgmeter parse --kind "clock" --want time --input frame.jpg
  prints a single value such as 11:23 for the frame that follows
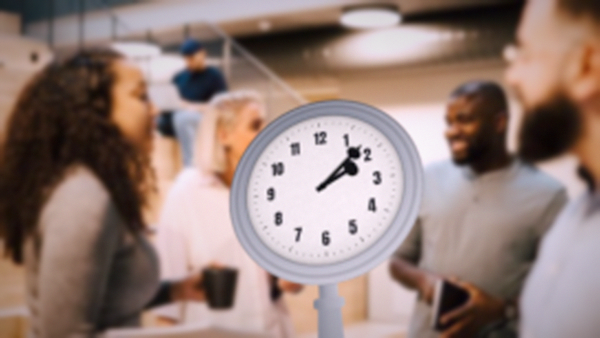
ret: 2:08
